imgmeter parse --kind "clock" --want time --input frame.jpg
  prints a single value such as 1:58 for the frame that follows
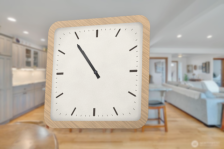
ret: 10:54
